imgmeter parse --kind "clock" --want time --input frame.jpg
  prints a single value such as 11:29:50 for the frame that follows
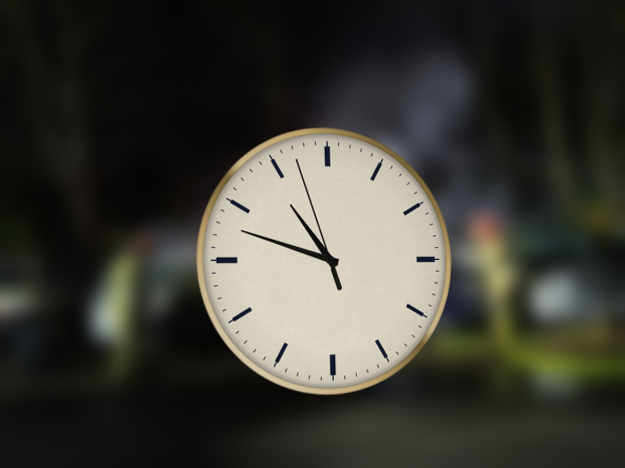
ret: 10:47:57
